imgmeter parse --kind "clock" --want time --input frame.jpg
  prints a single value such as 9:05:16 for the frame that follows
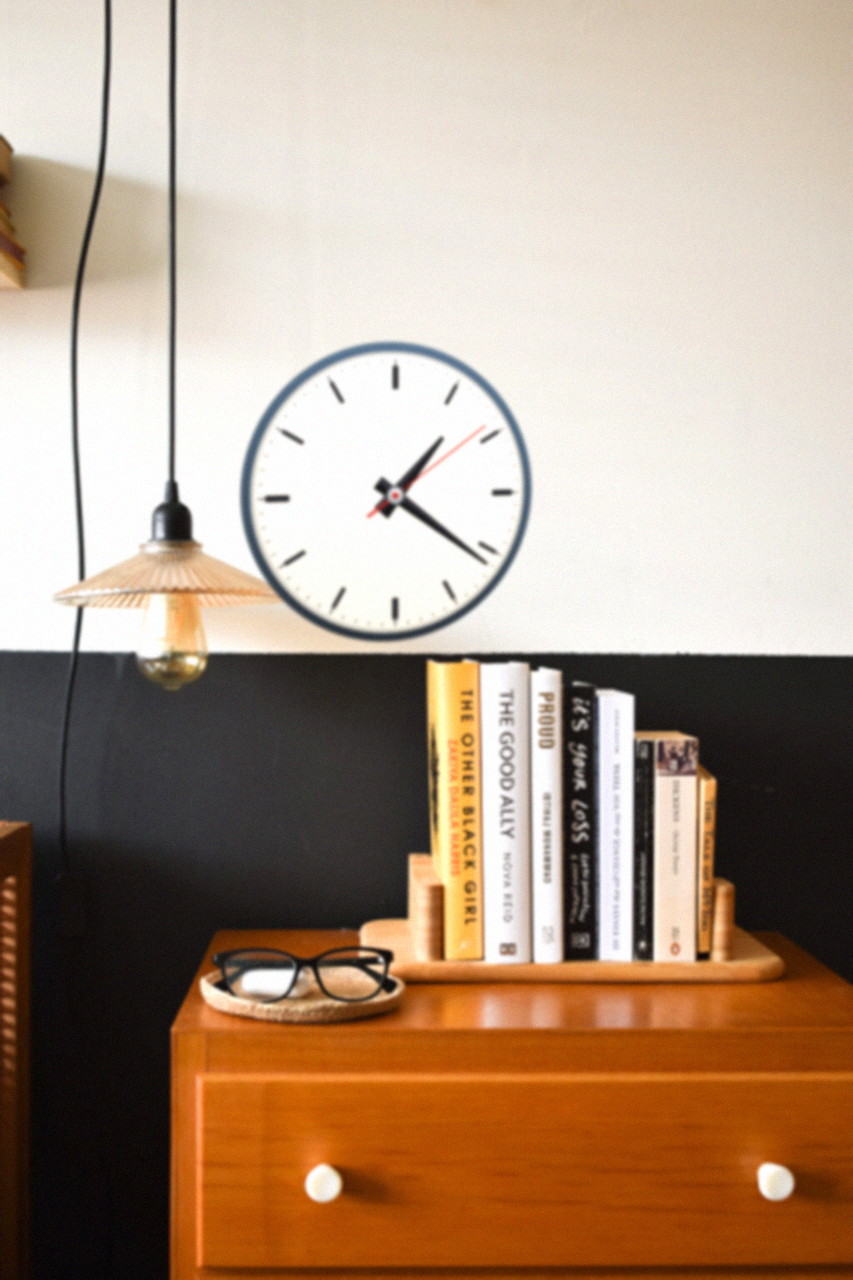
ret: 1:21:09
